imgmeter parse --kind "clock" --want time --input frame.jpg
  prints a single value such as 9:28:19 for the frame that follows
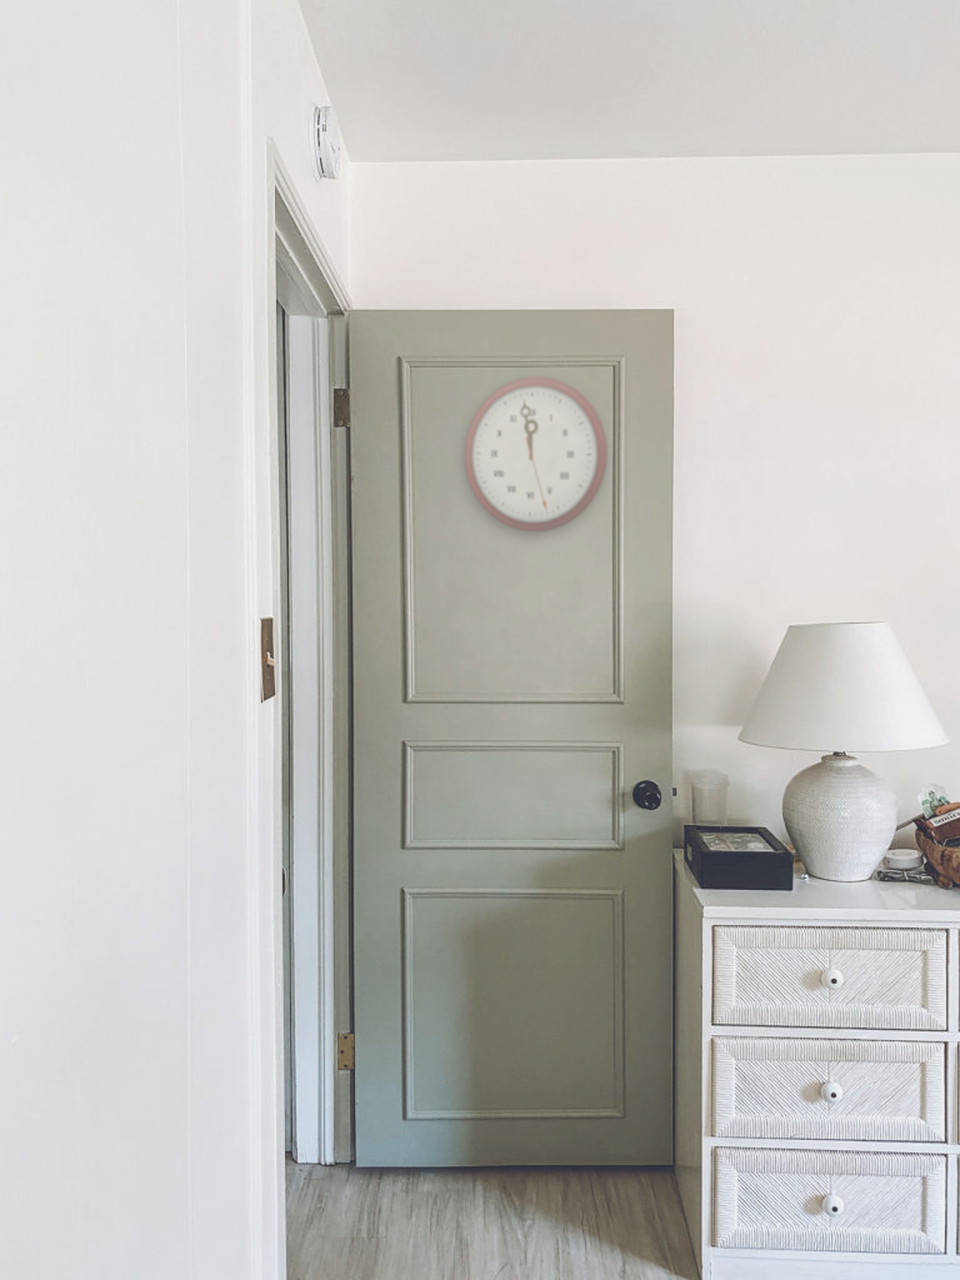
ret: 11:58:27
